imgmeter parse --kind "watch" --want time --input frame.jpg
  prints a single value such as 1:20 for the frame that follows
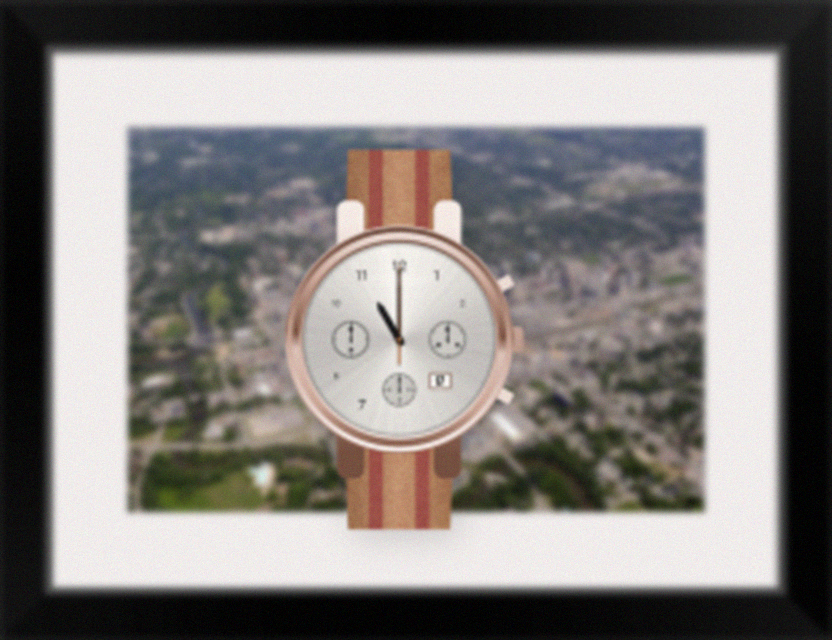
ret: 11:00
